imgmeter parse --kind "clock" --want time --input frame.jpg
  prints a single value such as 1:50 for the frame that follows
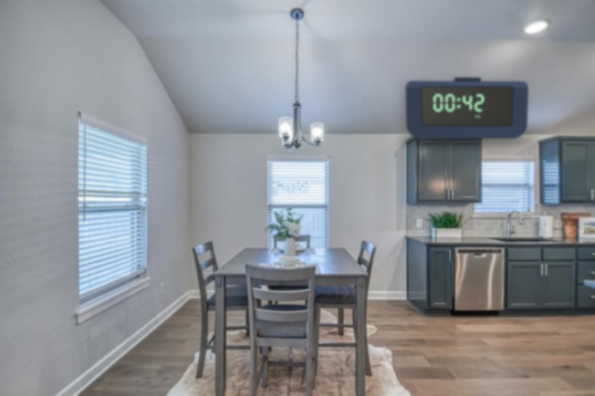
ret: 0:42
